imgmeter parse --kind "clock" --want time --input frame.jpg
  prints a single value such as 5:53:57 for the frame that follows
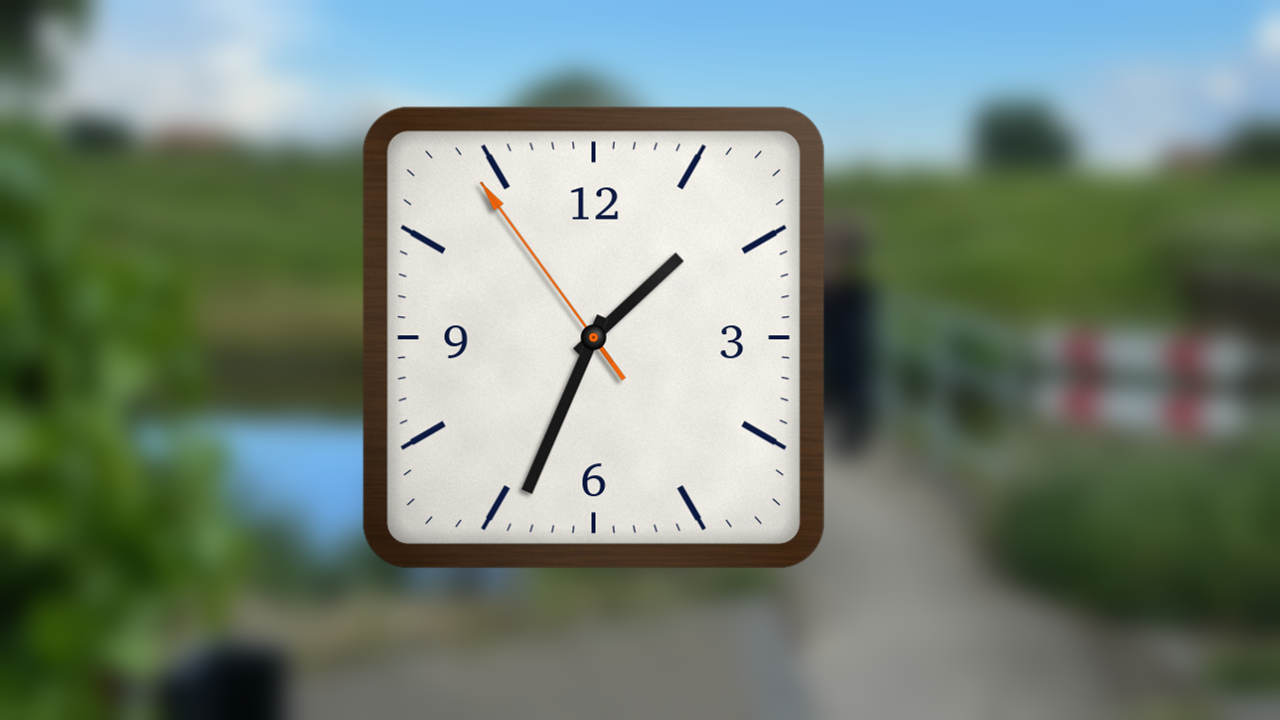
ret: 1:33:54
